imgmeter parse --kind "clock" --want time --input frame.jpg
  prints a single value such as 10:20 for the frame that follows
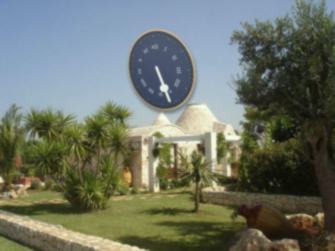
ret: 5:27
